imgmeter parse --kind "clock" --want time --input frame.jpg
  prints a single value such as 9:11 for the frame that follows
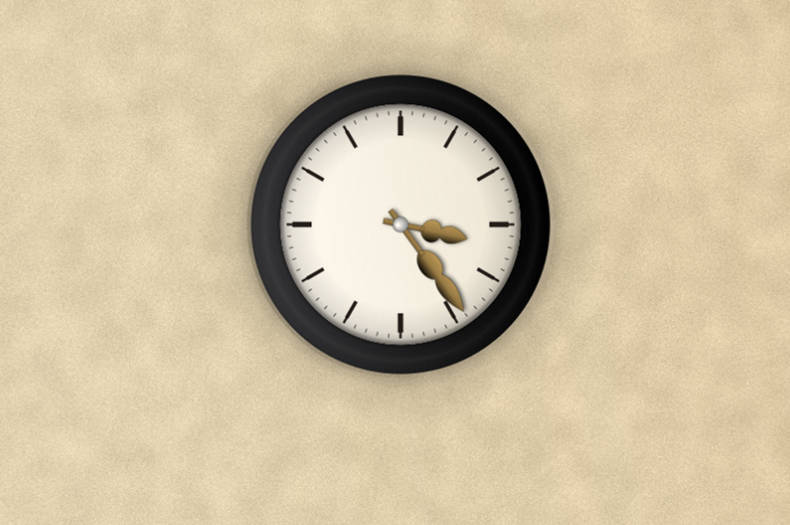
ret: 3:24
